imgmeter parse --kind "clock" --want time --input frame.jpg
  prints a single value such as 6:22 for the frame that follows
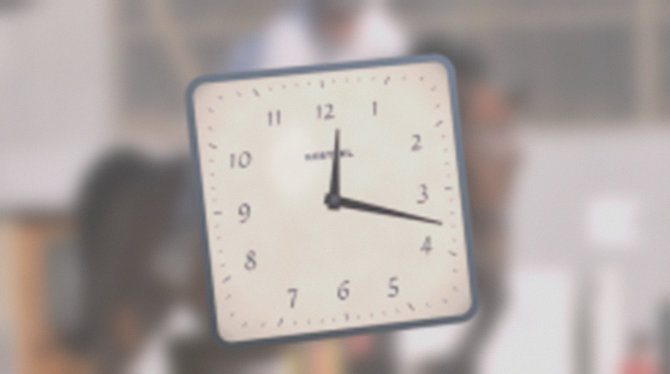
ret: 12:18
